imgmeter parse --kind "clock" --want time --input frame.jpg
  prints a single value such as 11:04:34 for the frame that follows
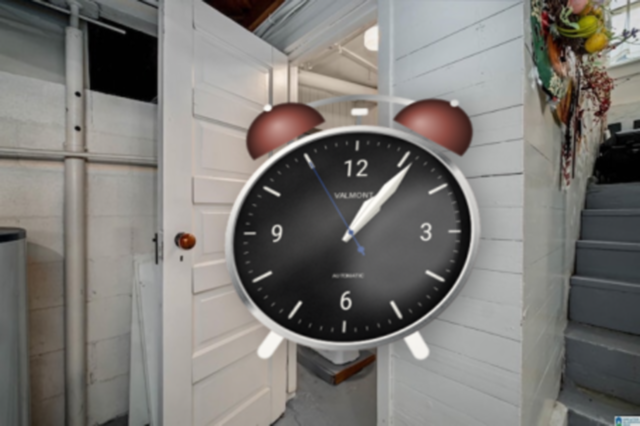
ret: 1:05:55
